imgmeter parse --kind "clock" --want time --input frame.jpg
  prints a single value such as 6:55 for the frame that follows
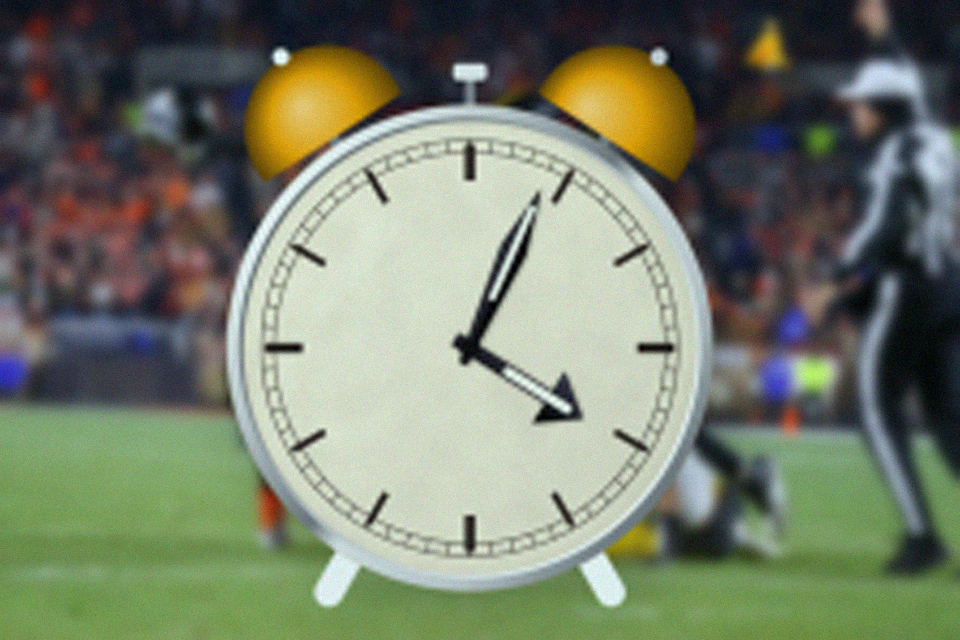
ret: 4:04
